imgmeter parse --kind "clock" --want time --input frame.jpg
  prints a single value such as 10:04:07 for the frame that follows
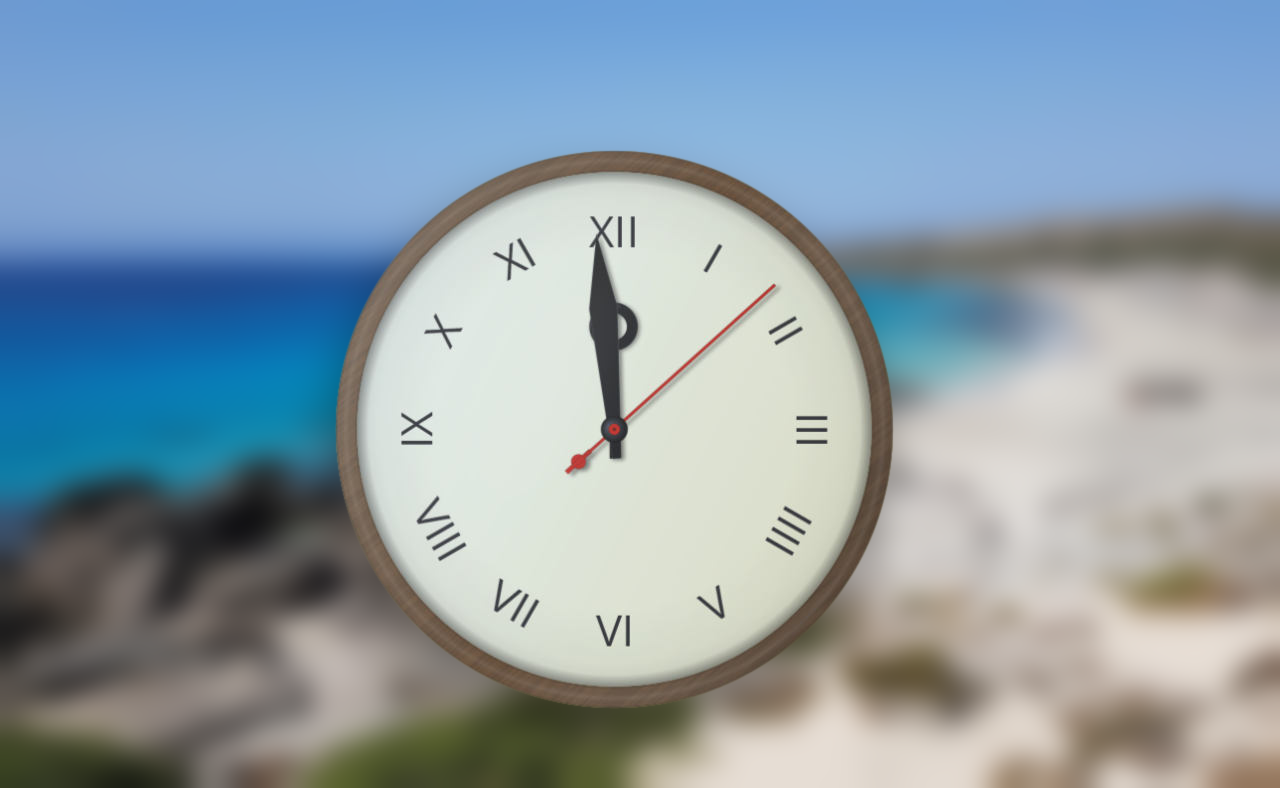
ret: 11:59:08
